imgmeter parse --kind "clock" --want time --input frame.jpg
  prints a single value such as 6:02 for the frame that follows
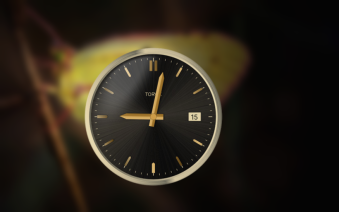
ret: 9:02
